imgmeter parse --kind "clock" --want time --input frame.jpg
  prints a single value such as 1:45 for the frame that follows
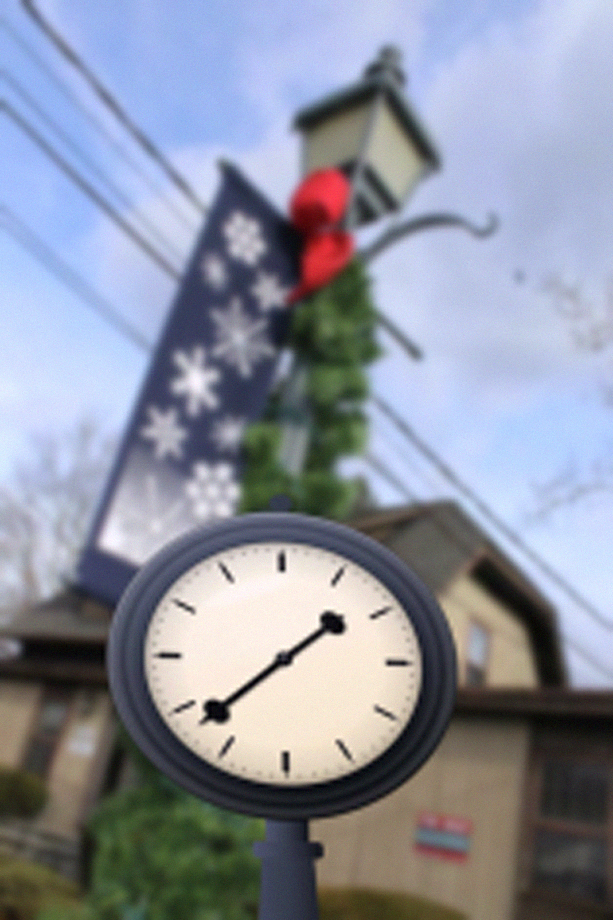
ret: 1:38
